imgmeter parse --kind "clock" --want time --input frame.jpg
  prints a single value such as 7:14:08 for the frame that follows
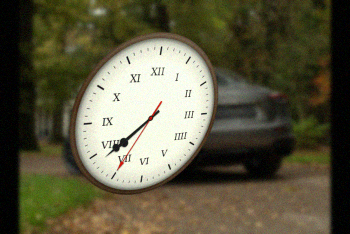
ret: 7:38:35
